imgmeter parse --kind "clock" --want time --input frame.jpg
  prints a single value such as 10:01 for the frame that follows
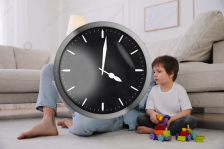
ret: 4:01
